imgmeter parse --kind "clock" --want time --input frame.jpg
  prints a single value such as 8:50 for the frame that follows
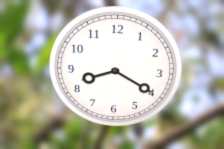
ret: 8:20
